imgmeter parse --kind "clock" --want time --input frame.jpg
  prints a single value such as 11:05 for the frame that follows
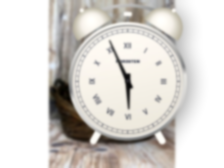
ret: 5:56
